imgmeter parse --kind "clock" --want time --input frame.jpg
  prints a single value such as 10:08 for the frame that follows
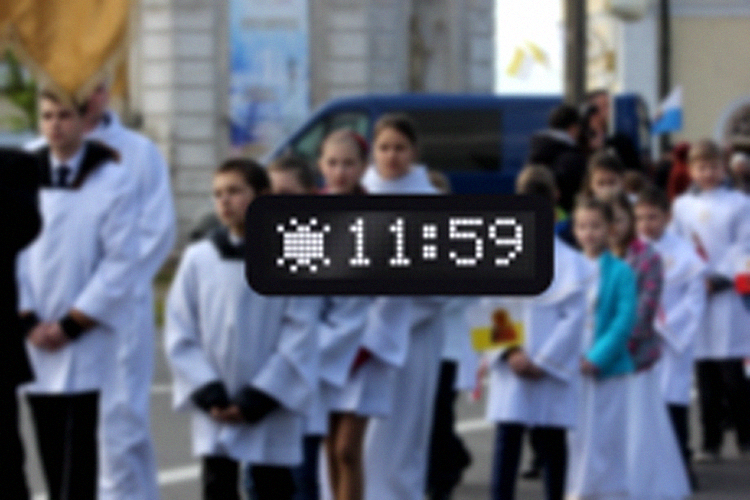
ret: 11:59
